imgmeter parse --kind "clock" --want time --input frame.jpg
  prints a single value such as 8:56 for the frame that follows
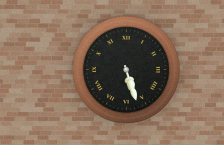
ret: 5:27
